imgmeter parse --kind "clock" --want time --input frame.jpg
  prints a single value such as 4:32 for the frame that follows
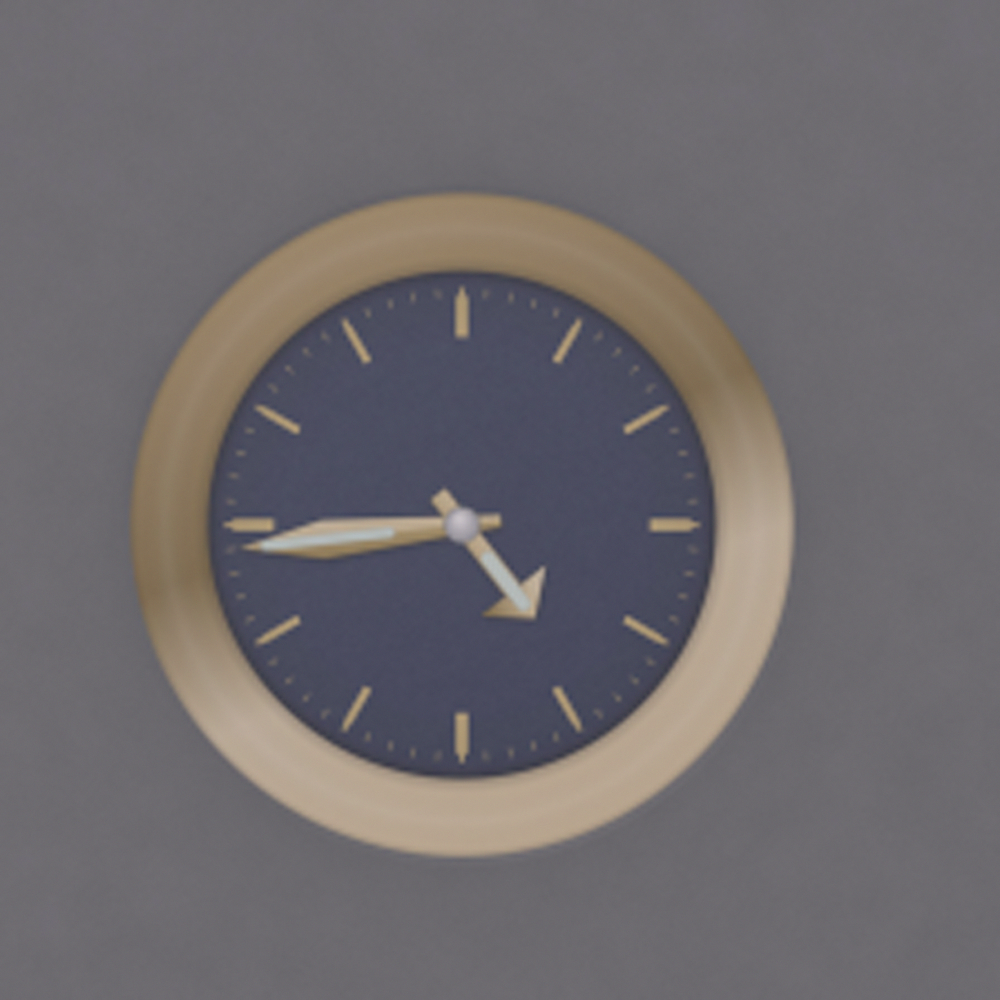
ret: 4:44
